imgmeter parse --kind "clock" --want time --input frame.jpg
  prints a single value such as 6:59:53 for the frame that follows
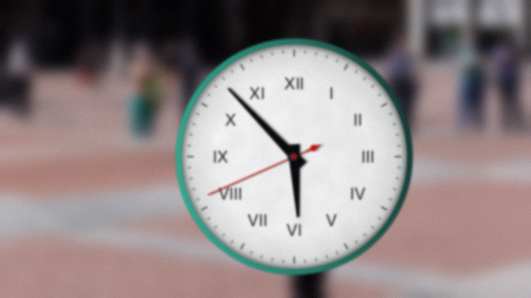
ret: 5:52:41
